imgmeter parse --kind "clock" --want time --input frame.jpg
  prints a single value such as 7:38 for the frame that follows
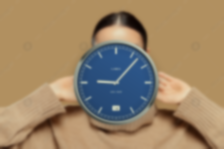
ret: 9:07
